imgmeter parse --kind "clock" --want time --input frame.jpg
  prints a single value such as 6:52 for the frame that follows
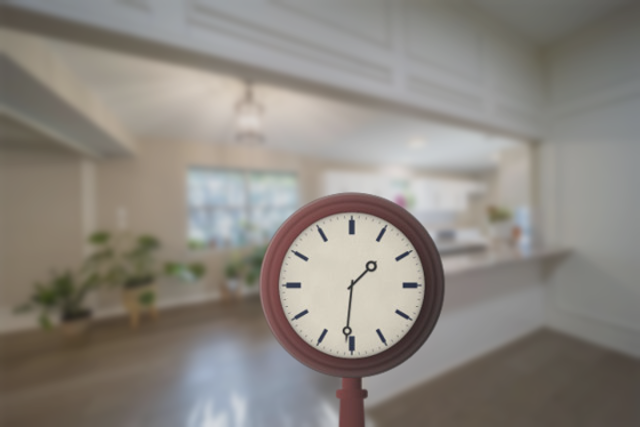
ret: 1:31
